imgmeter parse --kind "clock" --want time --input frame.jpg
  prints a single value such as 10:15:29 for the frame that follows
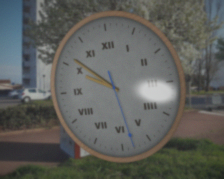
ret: 9:51:28
